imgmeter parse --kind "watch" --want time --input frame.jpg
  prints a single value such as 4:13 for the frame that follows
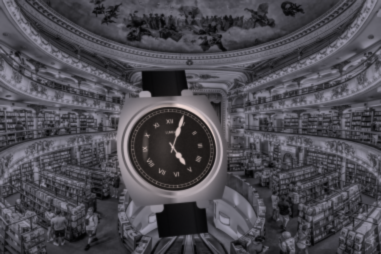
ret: 5:04
